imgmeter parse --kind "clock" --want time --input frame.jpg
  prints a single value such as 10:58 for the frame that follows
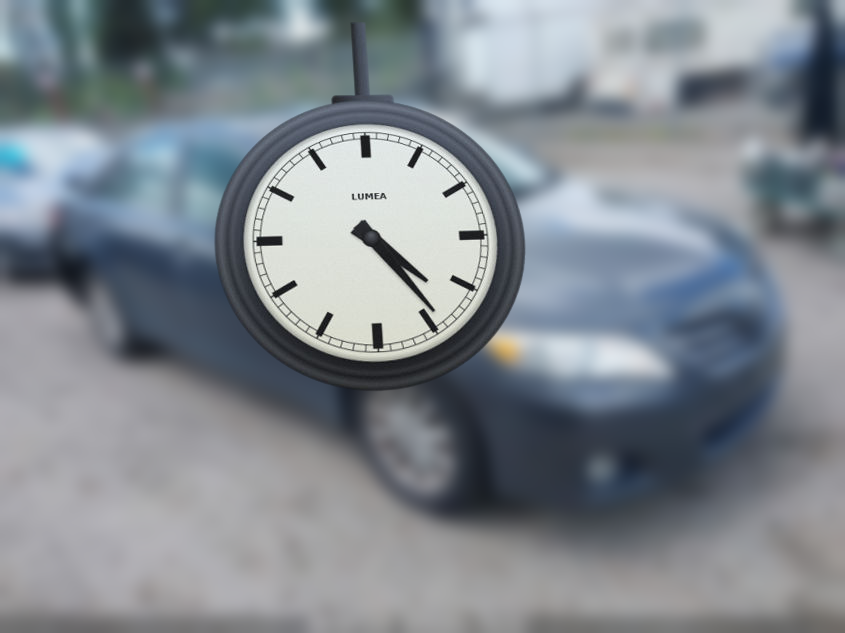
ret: 4:24
